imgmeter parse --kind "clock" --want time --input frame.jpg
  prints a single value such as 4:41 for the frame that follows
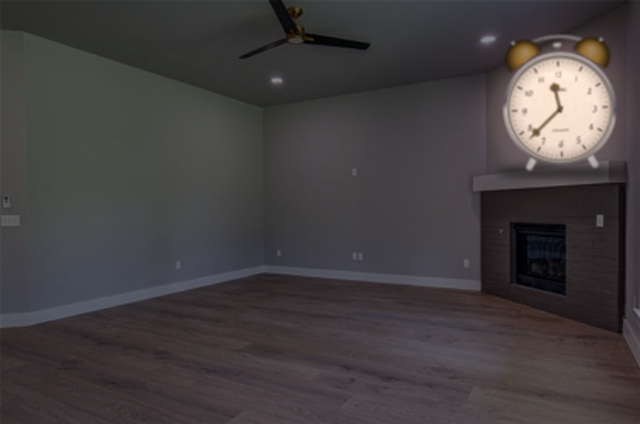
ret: 11:38
